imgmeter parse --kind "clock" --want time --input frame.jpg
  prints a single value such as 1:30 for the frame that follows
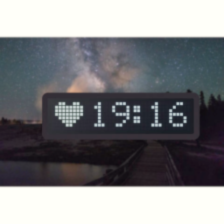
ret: 19:16
